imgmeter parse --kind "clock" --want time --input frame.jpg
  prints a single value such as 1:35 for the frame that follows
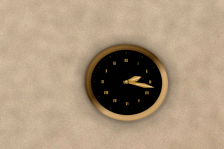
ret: 2:17
